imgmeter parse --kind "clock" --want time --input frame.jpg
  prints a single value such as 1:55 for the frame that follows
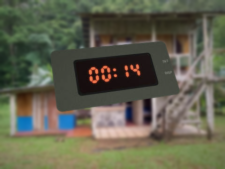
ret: 0:14
